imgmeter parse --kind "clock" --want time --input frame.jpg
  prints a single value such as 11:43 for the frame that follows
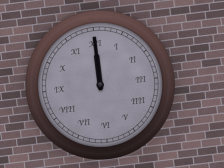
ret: 12:00
